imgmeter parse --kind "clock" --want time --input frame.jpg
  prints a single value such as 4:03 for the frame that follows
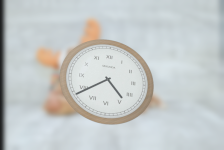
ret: 4:39
